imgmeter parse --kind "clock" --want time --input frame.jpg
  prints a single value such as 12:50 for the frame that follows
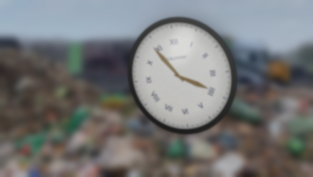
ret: 3:54
